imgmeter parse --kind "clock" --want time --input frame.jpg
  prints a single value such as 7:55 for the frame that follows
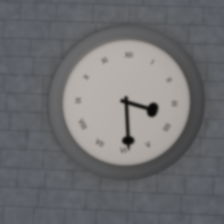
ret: 3:29
